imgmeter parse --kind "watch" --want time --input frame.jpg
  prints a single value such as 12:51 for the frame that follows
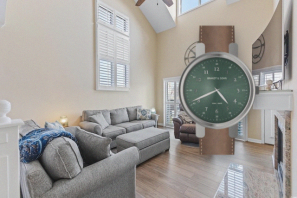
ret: 4:41
